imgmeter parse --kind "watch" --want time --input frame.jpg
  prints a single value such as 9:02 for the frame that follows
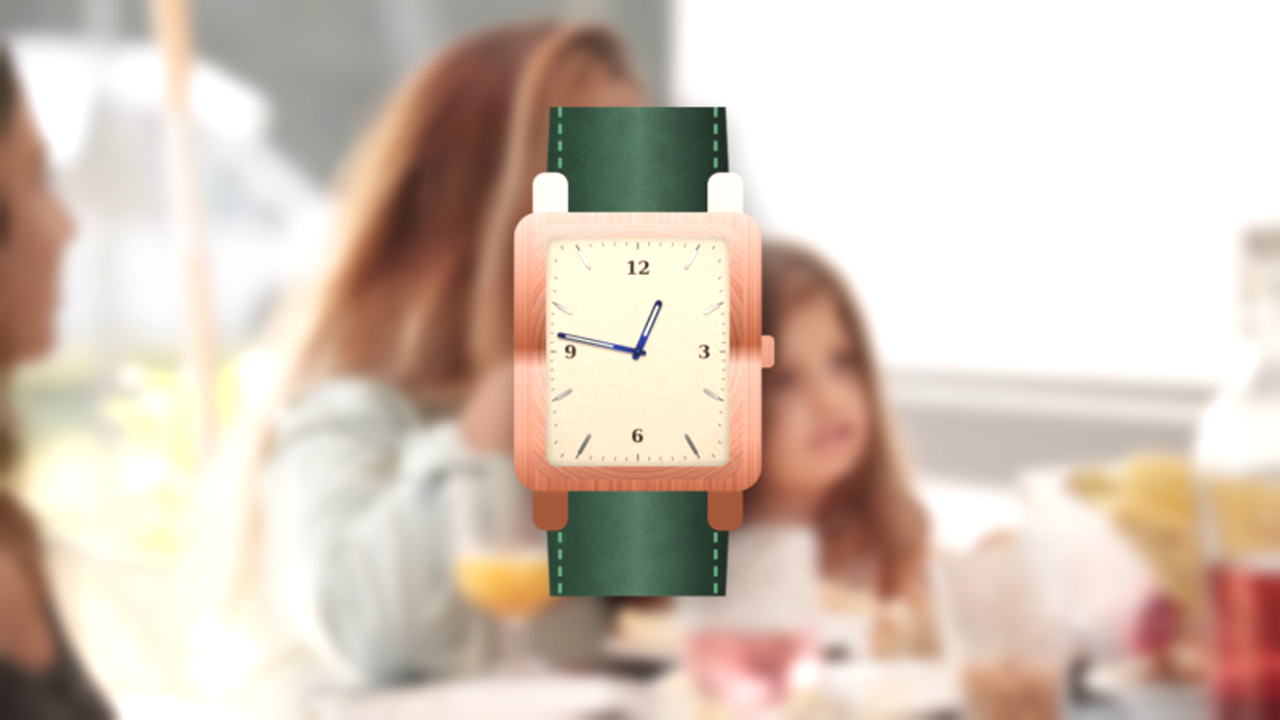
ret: 12:47
